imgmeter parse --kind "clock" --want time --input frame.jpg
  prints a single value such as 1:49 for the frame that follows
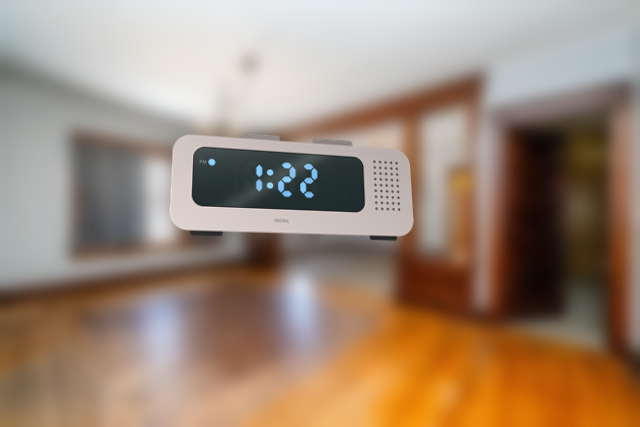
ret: 1:22
